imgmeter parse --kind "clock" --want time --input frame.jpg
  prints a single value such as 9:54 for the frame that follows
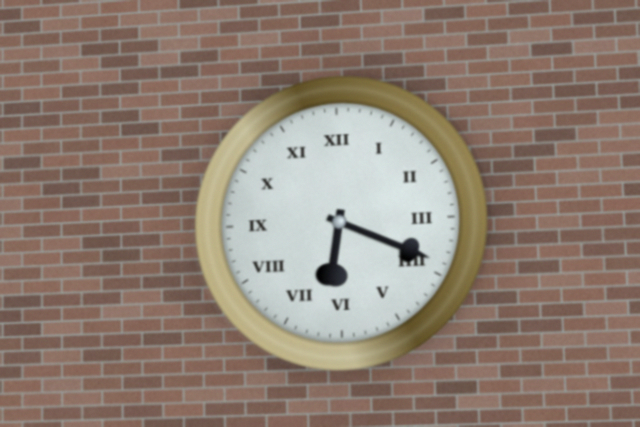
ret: 6:19
